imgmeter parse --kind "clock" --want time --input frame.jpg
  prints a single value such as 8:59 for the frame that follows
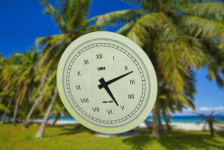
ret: 5:12
